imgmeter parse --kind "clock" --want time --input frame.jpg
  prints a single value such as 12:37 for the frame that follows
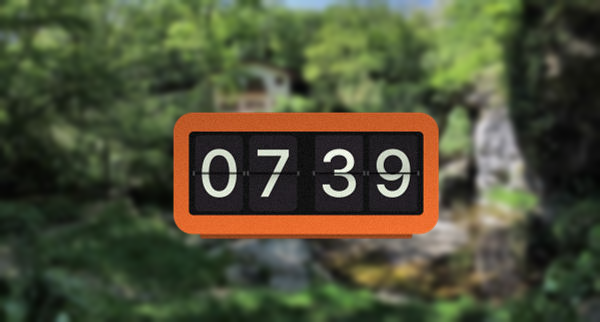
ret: 7:39
